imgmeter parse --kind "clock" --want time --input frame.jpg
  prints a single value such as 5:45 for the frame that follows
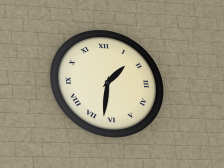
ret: 1:32
